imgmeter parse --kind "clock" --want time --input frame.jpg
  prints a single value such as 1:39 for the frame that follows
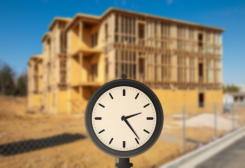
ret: 2:24
